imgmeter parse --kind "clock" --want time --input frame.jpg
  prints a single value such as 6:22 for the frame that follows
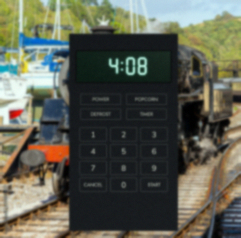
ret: 4:08
